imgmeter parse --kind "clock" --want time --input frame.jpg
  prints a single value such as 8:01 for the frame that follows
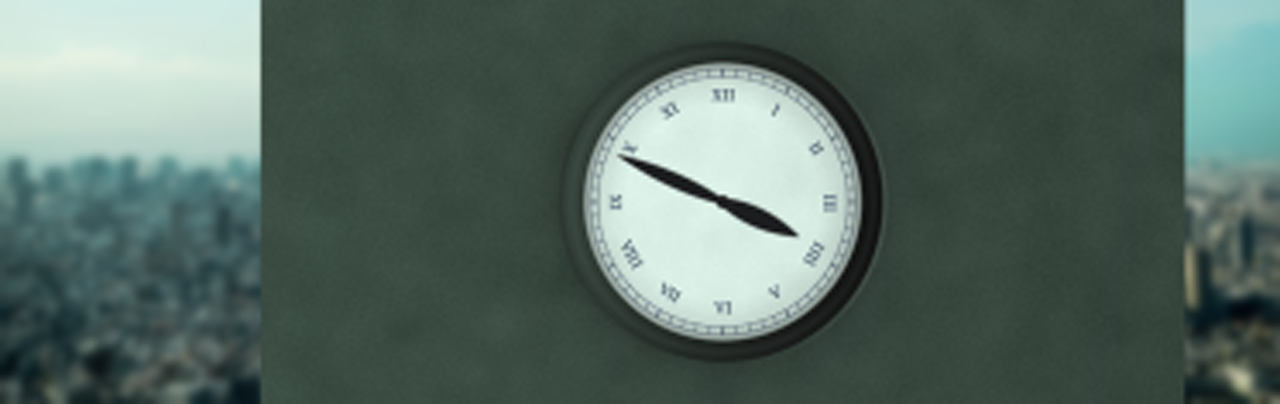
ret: 3:49
